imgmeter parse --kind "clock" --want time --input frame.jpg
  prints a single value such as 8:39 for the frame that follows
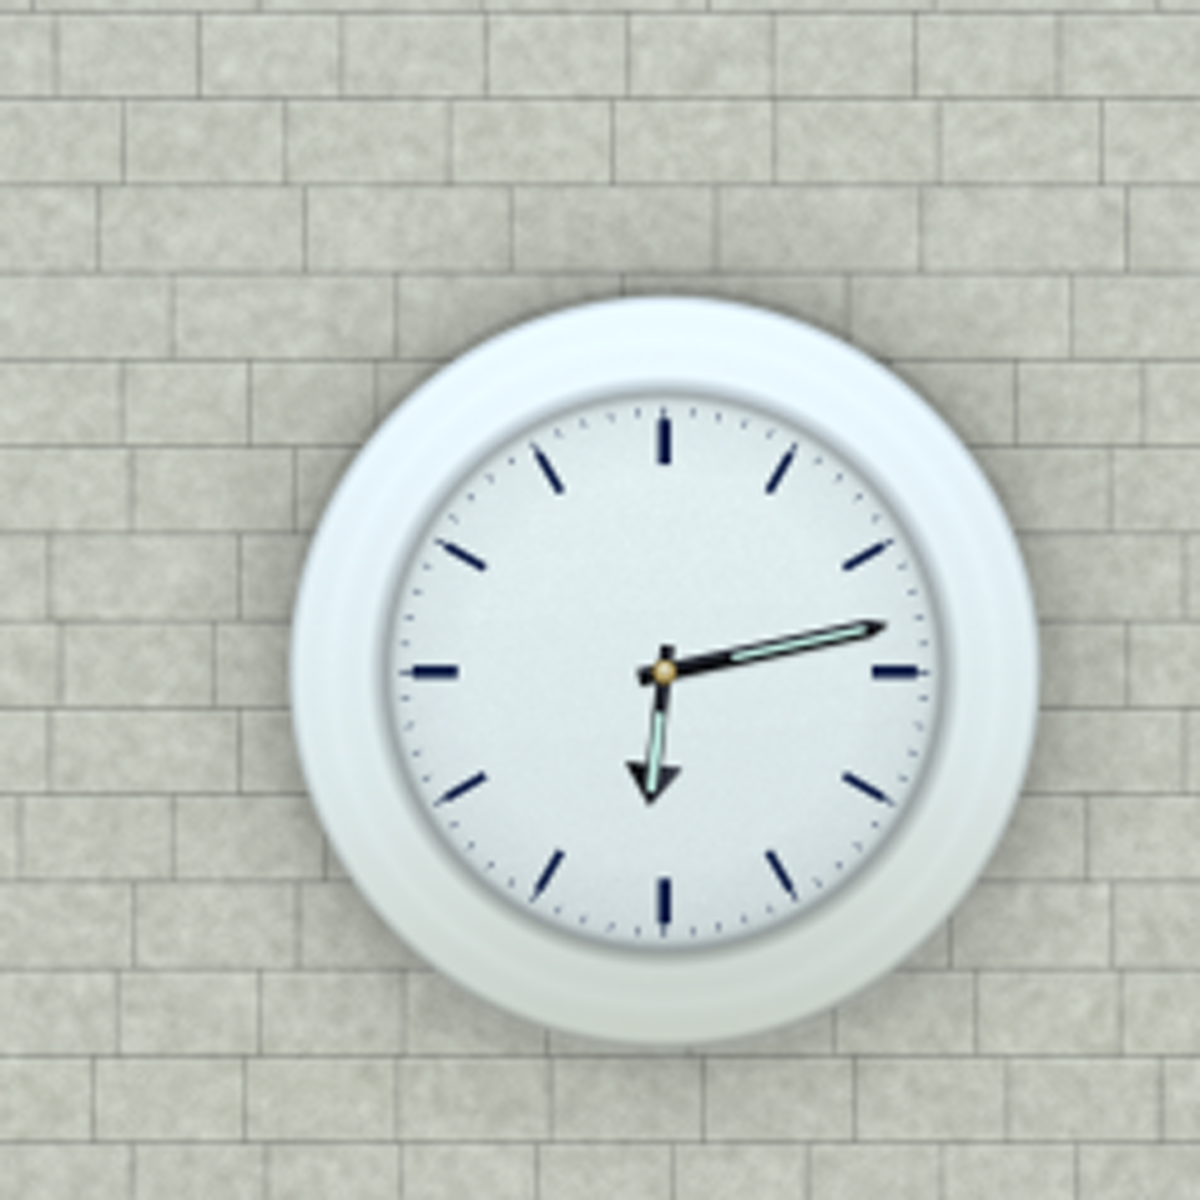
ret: 6:13
